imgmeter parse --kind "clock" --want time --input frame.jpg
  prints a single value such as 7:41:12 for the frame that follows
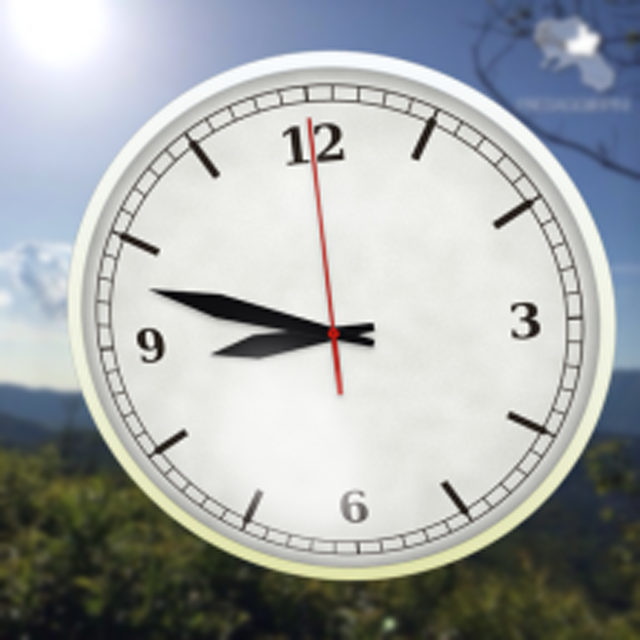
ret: 8:48:00
